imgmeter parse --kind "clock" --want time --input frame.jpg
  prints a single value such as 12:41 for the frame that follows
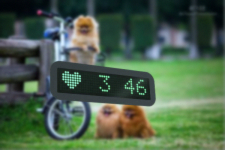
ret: 3:46
